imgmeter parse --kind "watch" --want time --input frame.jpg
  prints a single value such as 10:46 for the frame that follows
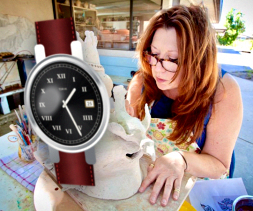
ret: 1:26
